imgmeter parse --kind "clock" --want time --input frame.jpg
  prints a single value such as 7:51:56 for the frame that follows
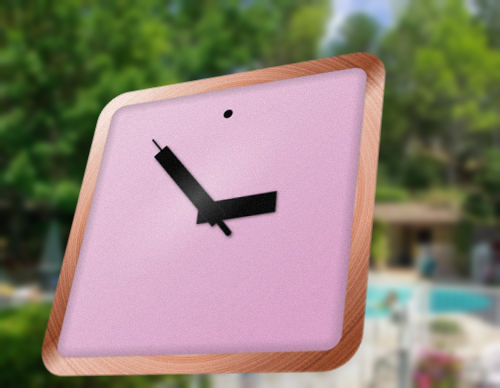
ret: 2:52:53
